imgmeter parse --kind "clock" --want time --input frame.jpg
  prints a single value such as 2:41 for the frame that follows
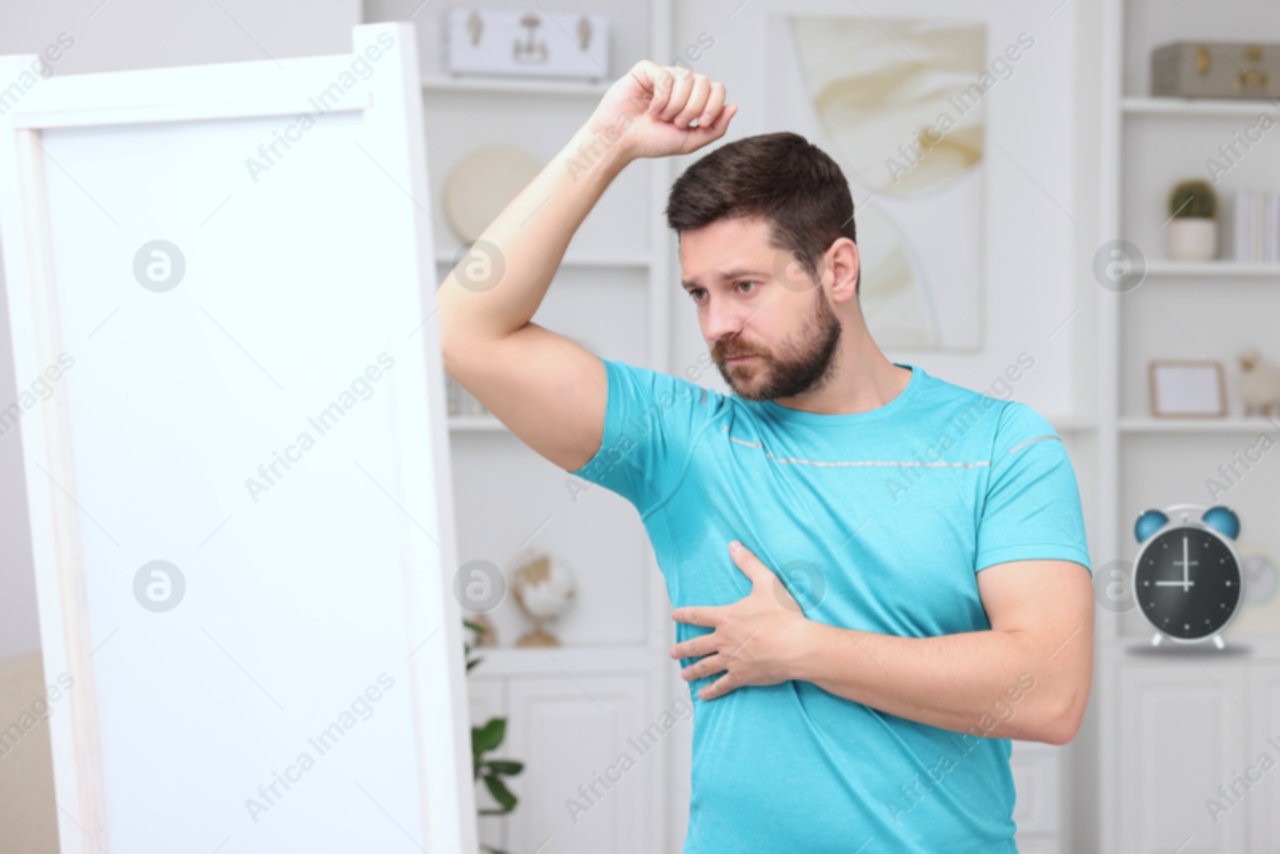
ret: 9:00
